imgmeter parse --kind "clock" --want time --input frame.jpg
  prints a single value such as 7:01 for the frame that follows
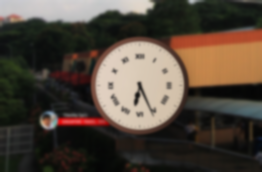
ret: 6:26
